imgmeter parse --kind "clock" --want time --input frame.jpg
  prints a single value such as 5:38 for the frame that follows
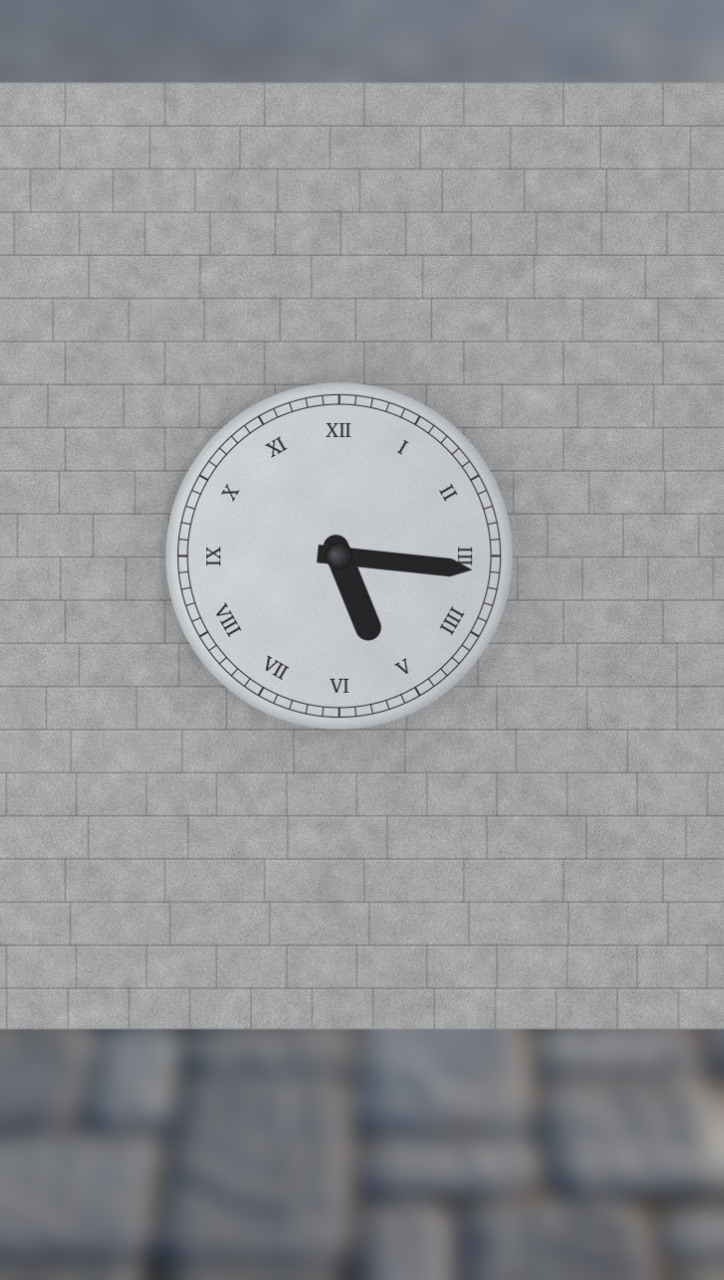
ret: 5:16
